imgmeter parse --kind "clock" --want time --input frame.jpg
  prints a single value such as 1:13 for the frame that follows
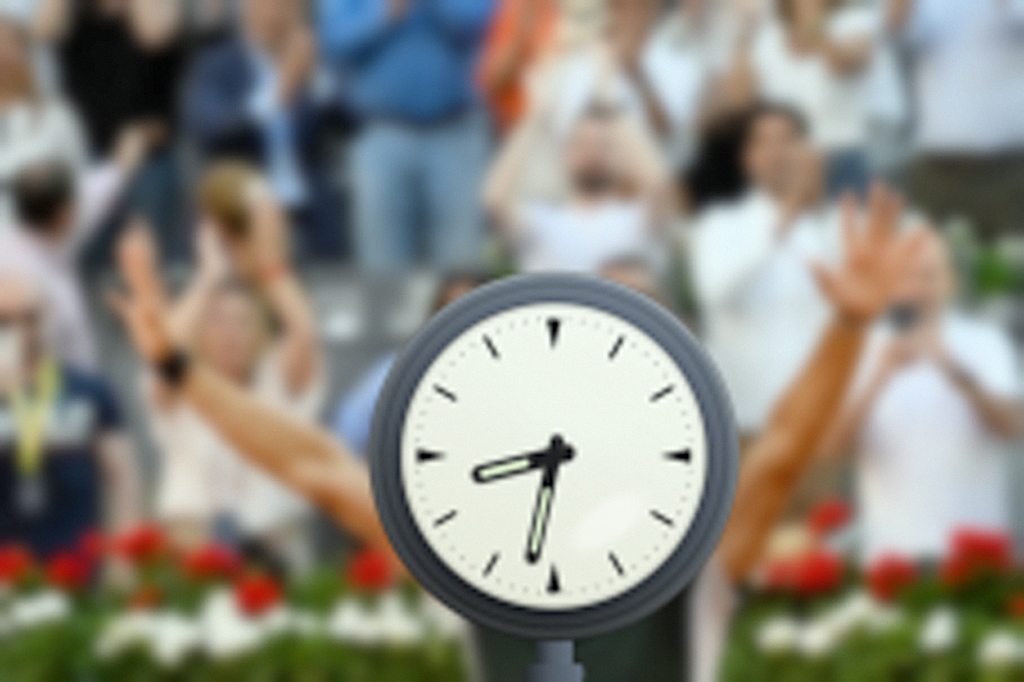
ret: 8:32
